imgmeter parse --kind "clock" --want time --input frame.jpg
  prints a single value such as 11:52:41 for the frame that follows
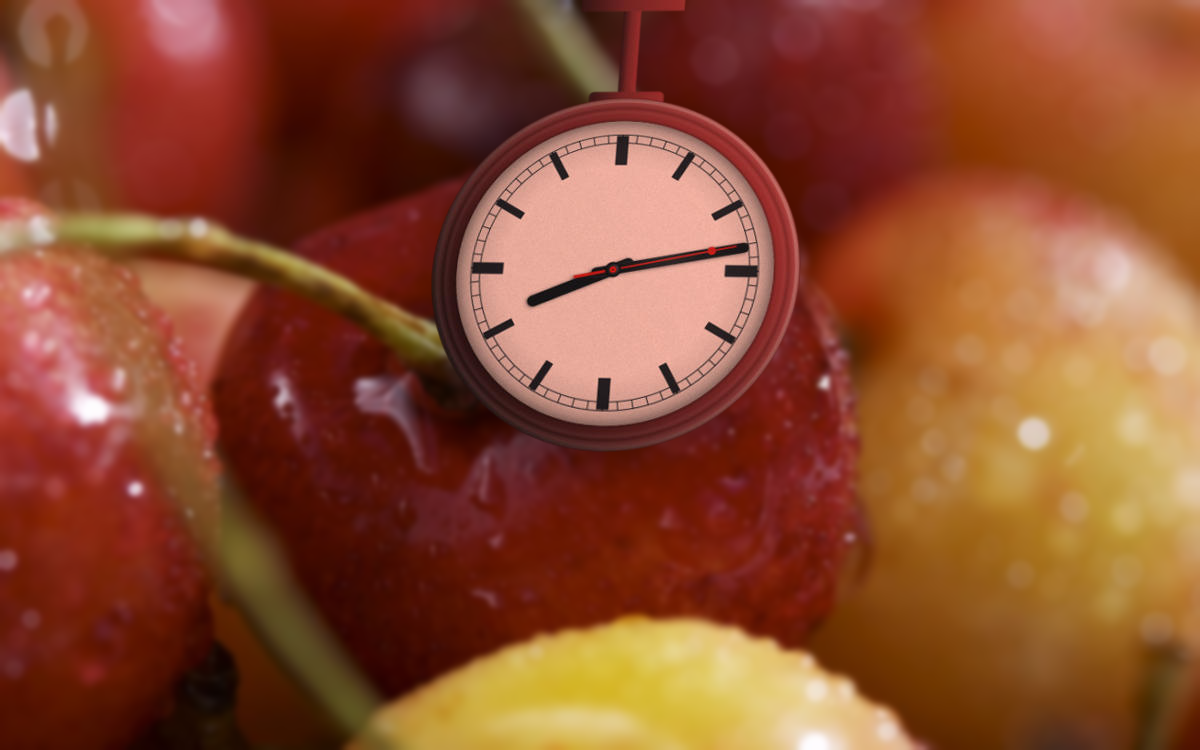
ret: 8:13:13
